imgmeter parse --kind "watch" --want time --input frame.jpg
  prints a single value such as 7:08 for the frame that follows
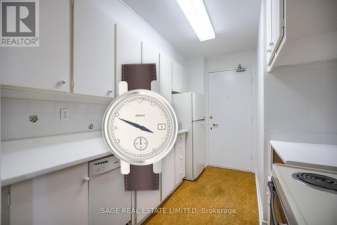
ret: 3:49
